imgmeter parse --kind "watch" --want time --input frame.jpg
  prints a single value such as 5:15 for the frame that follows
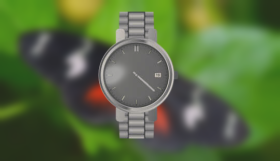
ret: 4:22
